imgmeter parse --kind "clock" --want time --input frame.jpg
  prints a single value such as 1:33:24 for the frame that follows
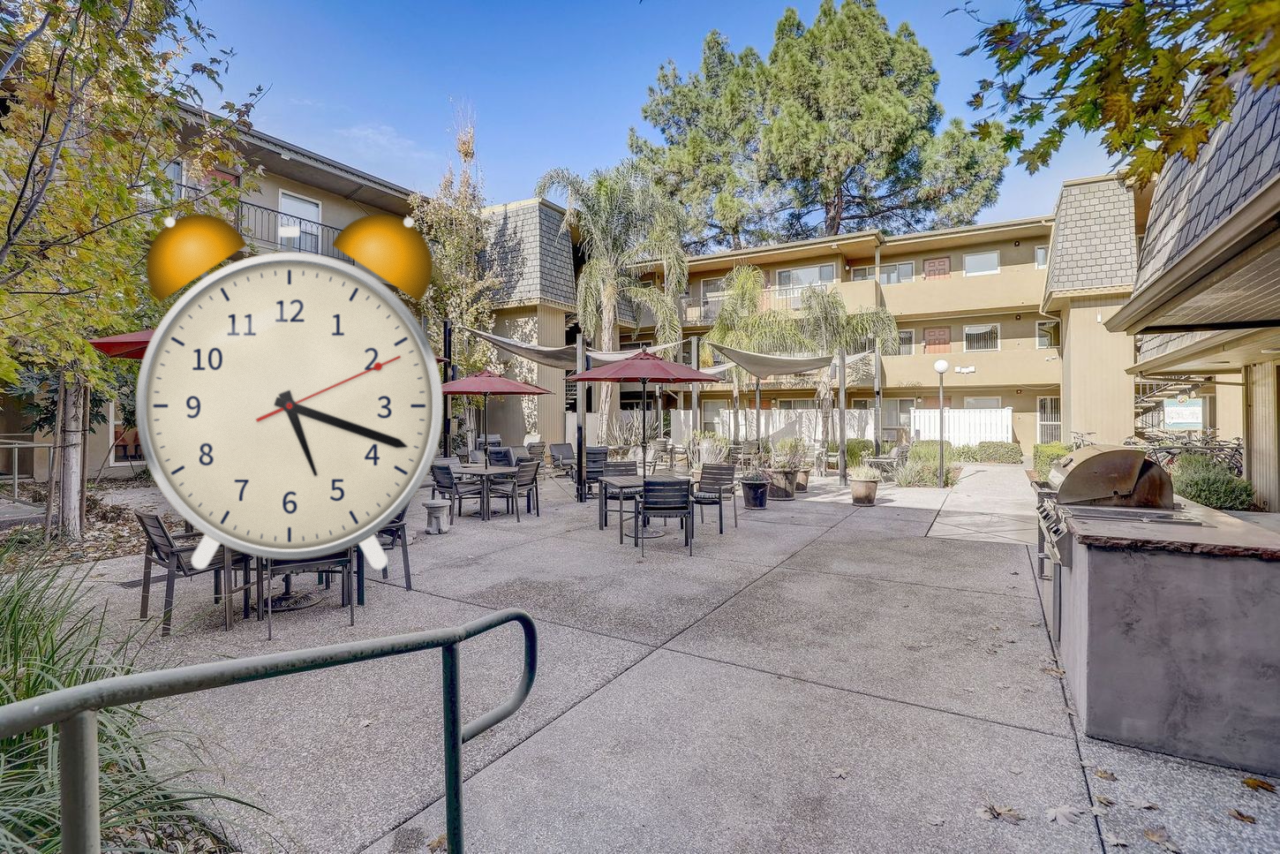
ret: 5:18:11
